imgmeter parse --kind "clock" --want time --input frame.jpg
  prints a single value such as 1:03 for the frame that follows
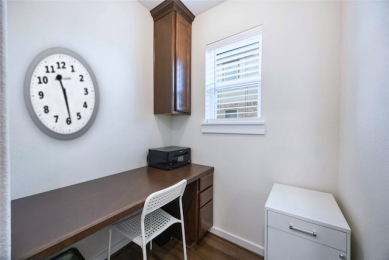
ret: 11:29
